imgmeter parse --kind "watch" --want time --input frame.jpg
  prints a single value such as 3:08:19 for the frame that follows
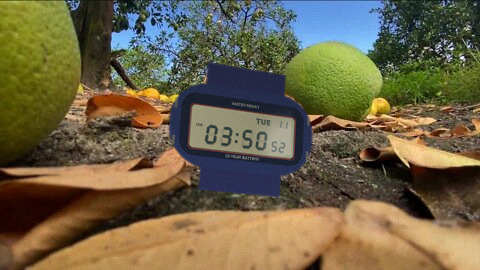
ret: 3:50:52
